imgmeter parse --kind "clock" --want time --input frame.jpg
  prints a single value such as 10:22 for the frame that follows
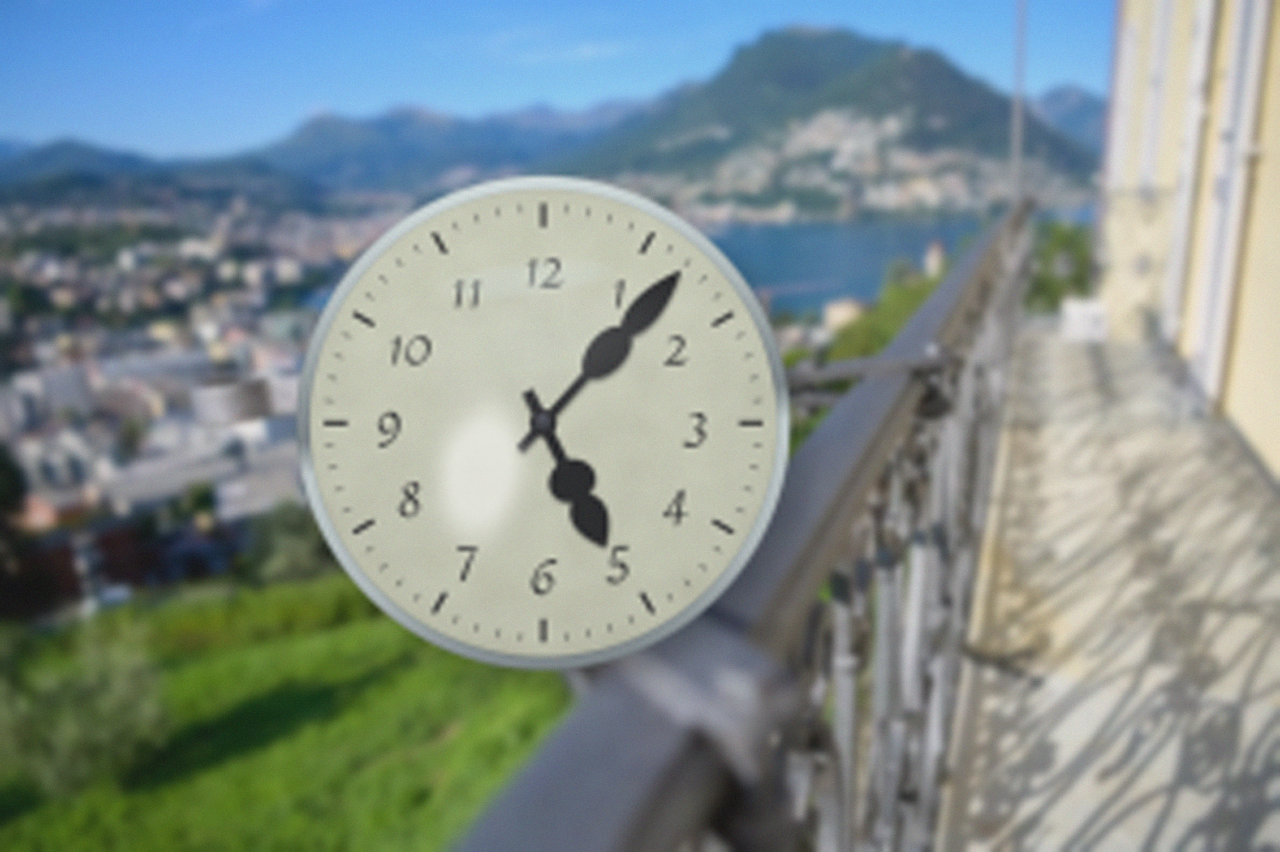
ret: 5:07
